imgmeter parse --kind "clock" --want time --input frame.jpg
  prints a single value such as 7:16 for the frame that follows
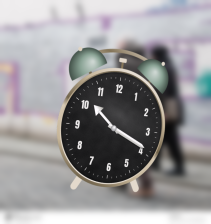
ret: 10:19
